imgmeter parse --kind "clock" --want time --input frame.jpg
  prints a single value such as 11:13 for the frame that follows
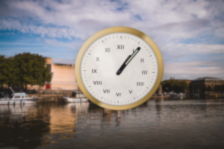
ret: 1:06
